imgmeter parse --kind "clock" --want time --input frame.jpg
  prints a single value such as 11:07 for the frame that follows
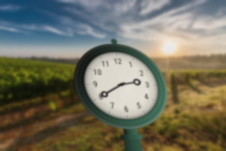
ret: 2:40
